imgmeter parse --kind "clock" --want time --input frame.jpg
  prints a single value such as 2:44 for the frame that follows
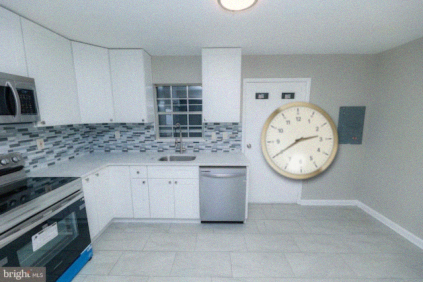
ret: 2:40
